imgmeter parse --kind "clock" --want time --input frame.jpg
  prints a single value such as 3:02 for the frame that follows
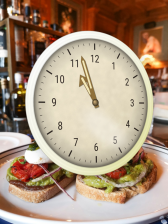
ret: 10:57
